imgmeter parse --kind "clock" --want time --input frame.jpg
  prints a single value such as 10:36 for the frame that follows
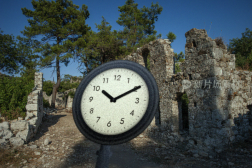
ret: 10:10
